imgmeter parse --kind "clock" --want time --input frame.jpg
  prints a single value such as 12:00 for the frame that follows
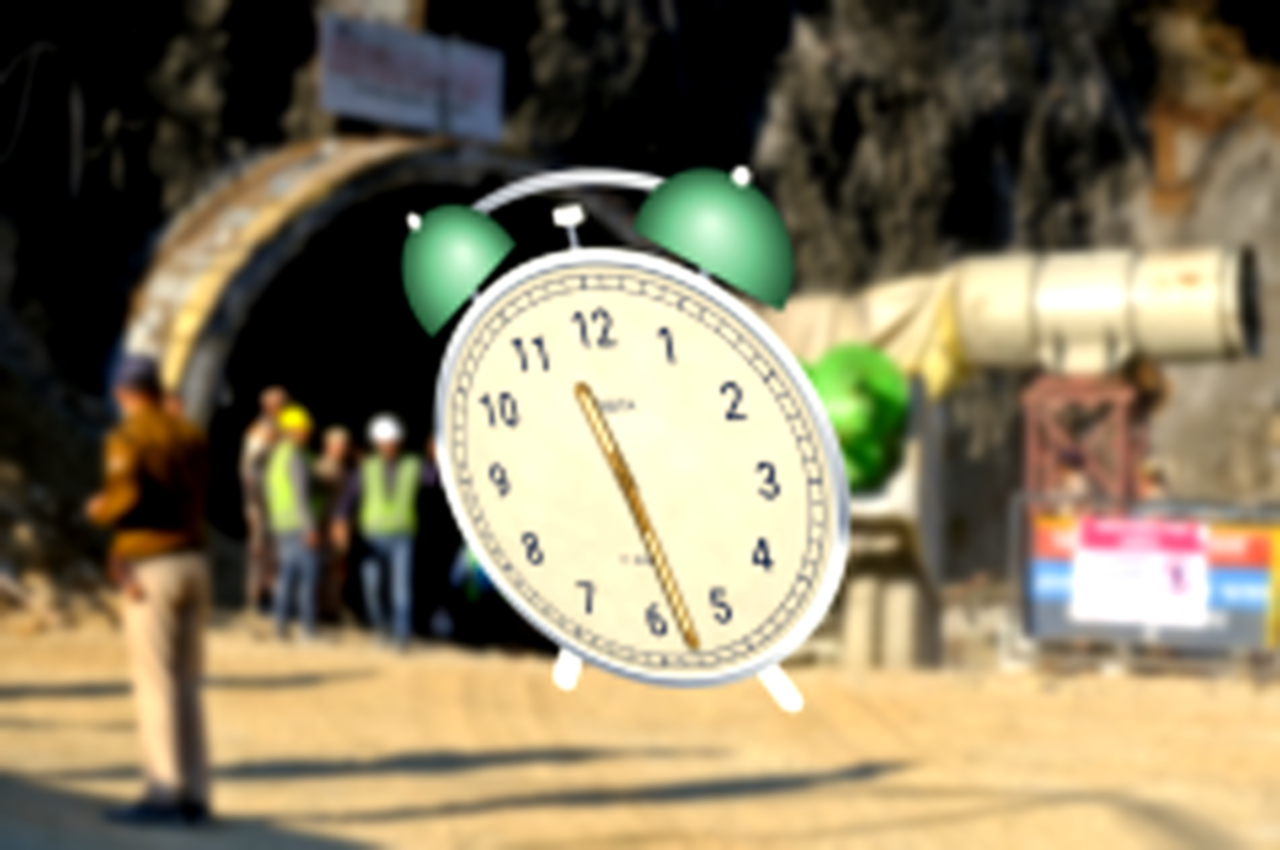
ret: 11:28
